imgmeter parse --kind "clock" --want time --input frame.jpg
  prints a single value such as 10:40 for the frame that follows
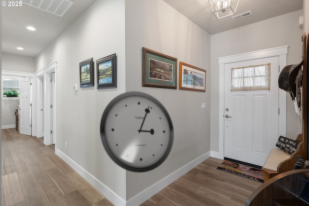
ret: 3:04
